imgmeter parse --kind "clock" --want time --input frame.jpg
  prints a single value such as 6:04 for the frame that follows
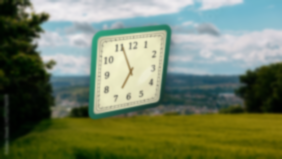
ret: 6:56
